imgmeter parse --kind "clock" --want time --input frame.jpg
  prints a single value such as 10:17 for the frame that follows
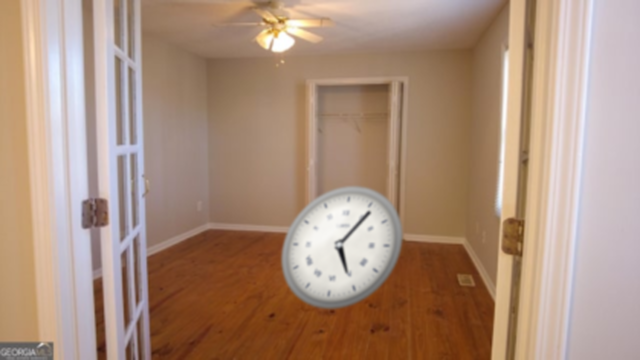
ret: 5:06
